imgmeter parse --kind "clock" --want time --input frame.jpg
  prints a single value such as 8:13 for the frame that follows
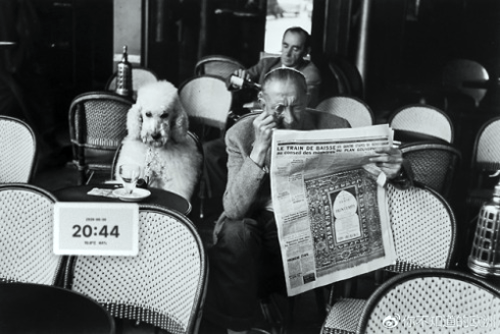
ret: 20:44
